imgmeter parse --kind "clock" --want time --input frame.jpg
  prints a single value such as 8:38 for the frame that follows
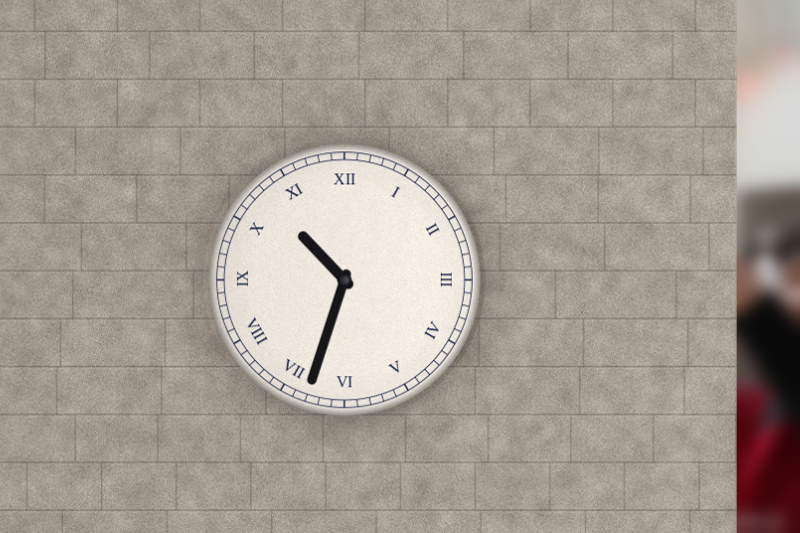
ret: 10:33
